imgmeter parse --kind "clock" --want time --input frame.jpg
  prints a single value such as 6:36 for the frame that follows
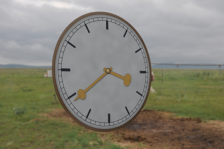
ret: 3:39
